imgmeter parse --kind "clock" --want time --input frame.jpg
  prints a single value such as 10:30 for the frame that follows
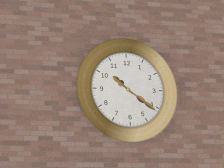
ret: 10:21
